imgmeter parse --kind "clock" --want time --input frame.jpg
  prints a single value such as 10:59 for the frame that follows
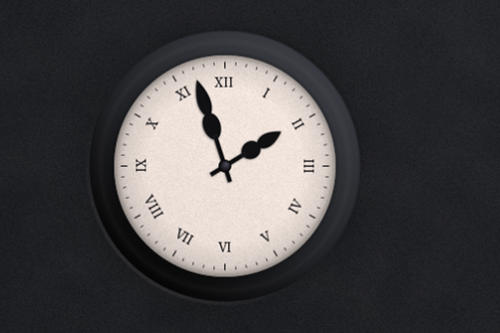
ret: 1:57
